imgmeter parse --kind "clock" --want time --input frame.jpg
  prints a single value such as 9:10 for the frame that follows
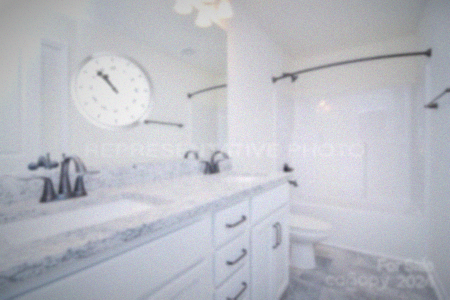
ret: 10:53
